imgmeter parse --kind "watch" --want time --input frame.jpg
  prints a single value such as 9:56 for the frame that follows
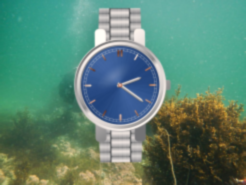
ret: 2:21
